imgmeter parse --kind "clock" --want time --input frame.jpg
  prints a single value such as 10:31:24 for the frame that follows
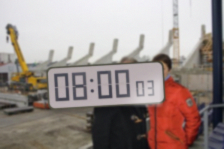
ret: 8:00:03
